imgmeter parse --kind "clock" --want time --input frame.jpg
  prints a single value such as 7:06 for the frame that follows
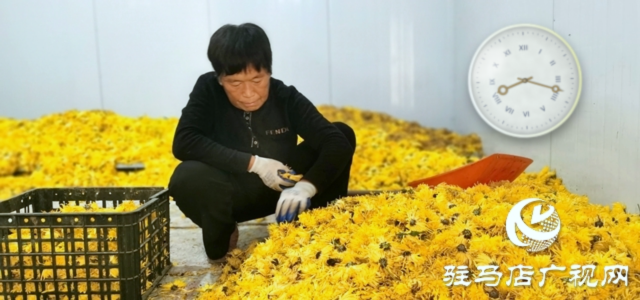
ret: 8:18
